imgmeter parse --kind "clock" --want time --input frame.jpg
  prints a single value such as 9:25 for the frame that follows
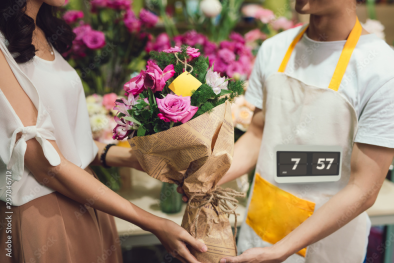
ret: 7:57
